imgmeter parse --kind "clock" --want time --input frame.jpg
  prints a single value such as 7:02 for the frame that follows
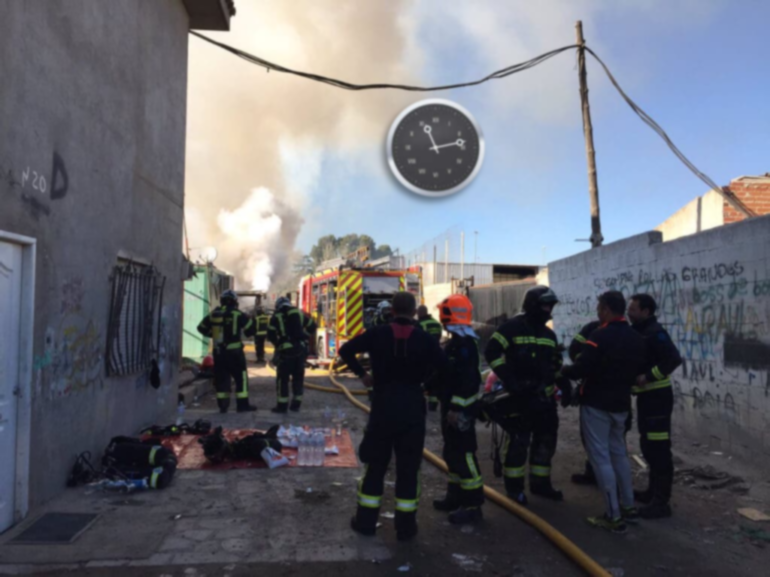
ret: 11:13
